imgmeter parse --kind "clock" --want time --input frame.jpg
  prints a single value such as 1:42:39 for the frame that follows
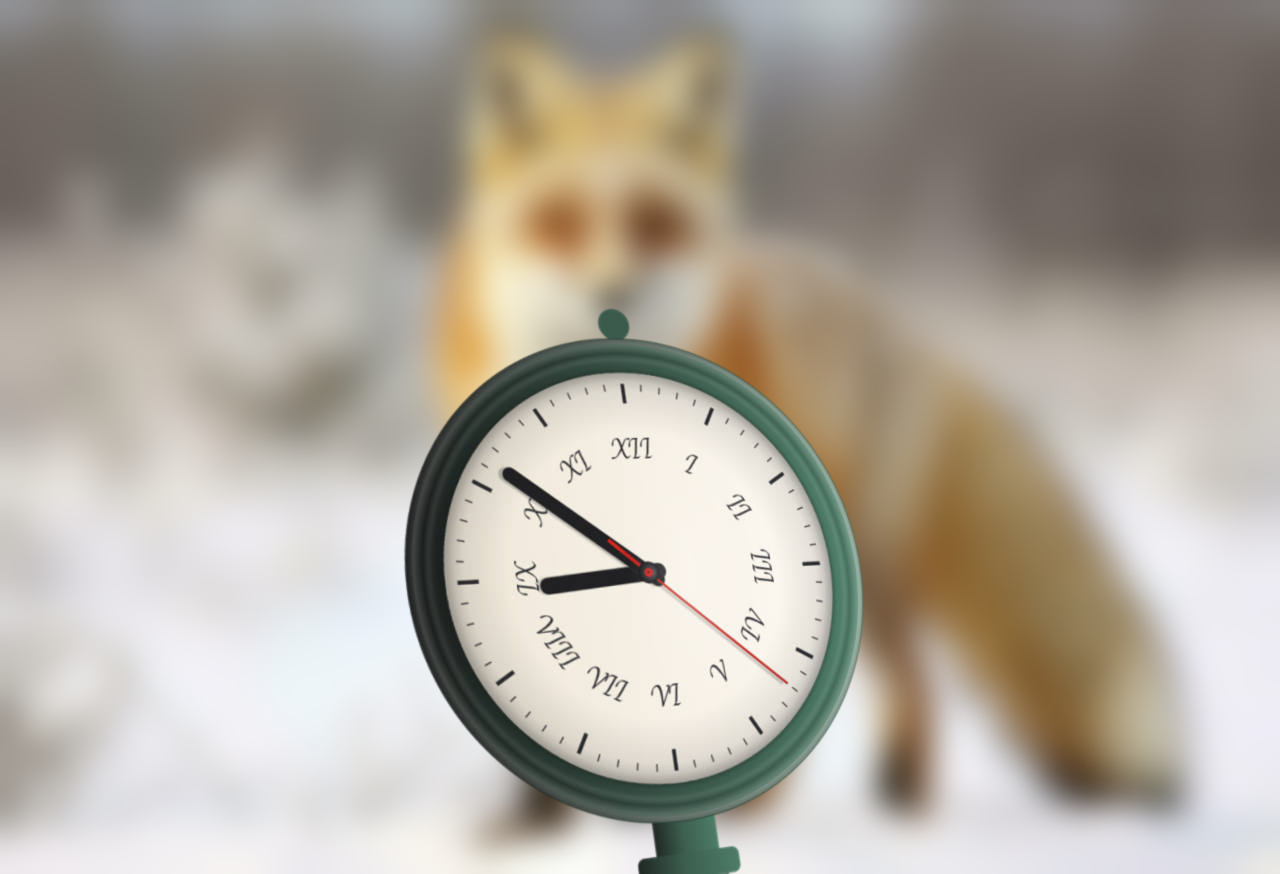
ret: 8:51:22
